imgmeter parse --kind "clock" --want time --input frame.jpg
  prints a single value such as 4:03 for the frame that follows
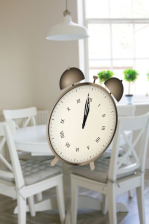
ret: 11:59
